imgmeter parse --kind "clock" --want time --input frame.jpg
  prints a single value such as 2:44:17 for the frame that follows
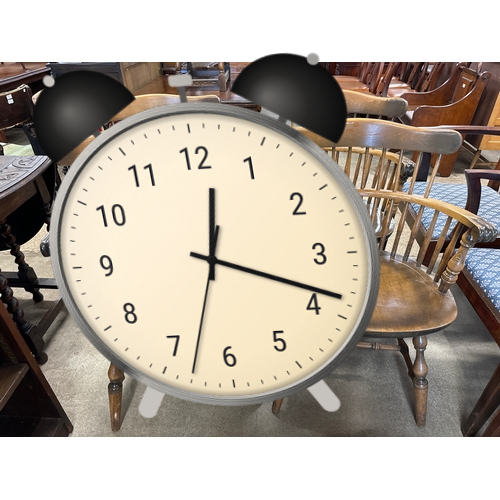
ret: 12:18:33
